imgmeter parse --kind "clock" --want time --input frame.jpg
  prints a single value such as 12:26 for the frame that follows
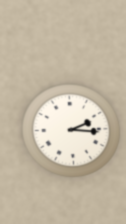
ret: 2:16
